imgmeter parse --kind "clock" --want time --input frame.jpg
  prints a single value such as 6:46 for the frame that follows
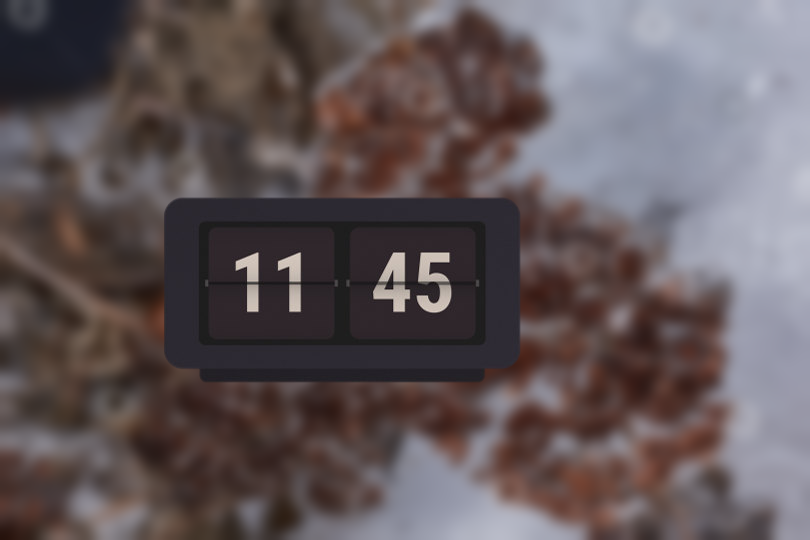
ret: 11:45
